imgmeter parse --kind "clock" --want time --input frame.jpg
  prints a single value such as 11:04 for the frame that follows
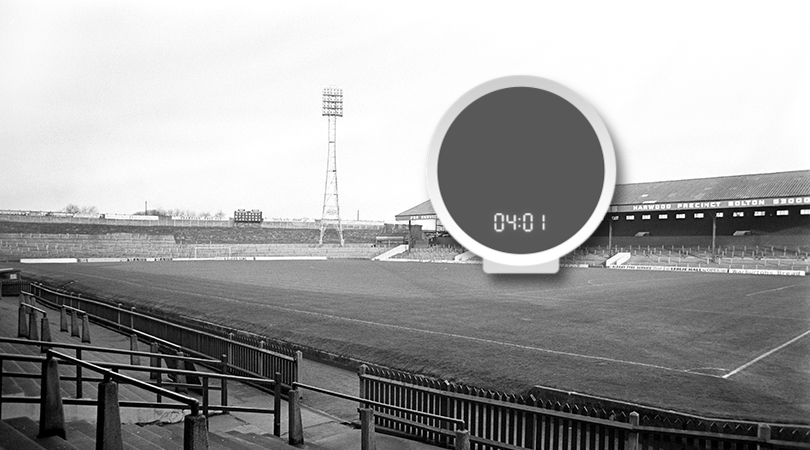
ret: 4:01
